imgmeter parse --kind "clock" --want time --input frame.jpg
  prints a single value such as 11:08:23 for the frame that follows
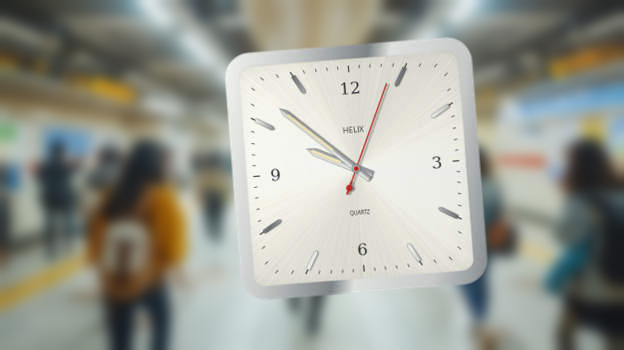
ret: 9:52:04
